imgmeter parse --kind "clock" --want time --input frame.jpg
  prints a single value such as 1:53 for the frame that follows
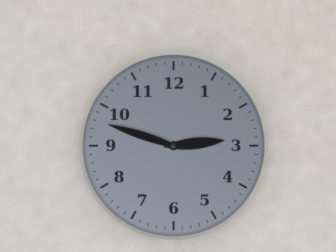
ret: 2:48
